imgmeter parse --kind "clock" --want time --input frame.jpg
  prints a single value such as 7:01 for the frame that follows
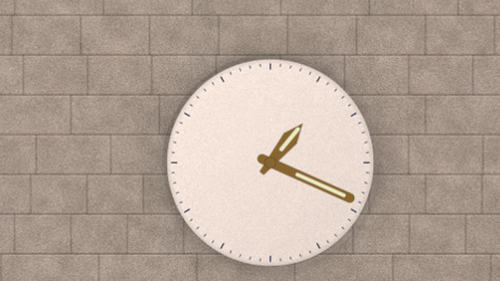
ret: 1:19
